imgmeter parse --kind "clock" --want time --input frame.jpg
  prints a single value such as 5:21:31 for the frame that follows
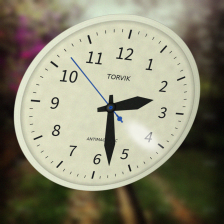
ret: 2:27:52
